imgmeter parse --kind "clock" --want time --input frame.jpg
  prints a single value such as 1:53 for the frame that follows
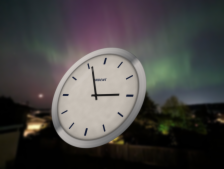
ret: 2:56
